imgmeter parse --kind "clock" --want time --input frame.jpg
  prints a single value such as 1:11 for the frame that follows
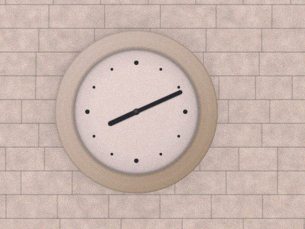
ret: 8:11
